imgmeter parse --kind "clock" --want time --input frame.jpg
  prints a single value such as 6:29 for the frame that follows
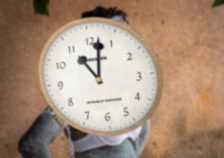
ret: 11:02
